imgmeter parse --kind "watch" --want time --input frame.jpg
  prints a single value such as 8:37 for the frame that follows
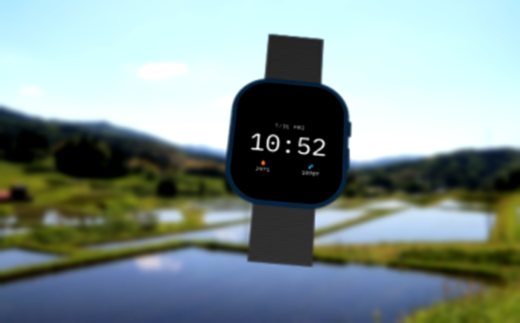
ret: 10:52
